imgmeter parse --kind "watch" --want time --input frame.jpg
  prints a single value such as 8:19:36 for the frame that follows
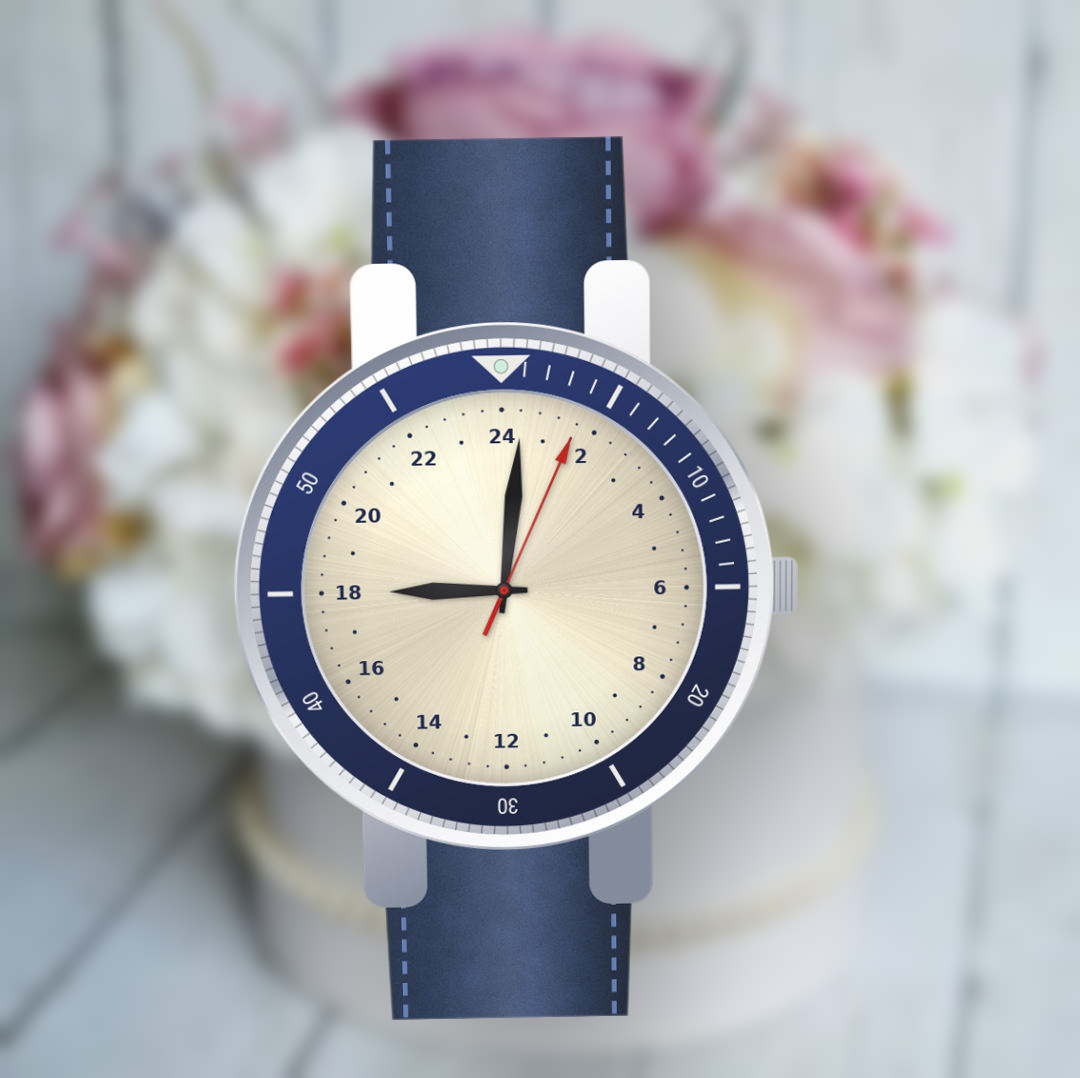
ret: 18:01:04
